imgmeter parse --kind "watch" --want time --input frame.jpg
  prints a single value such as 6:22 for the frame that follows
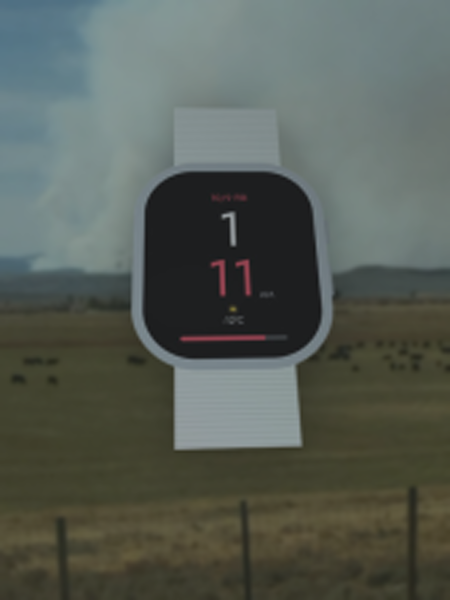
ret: 1:11
